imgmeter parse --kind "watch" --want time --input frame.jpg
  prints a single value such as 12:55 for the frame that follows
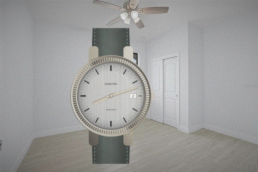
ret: 8:12
